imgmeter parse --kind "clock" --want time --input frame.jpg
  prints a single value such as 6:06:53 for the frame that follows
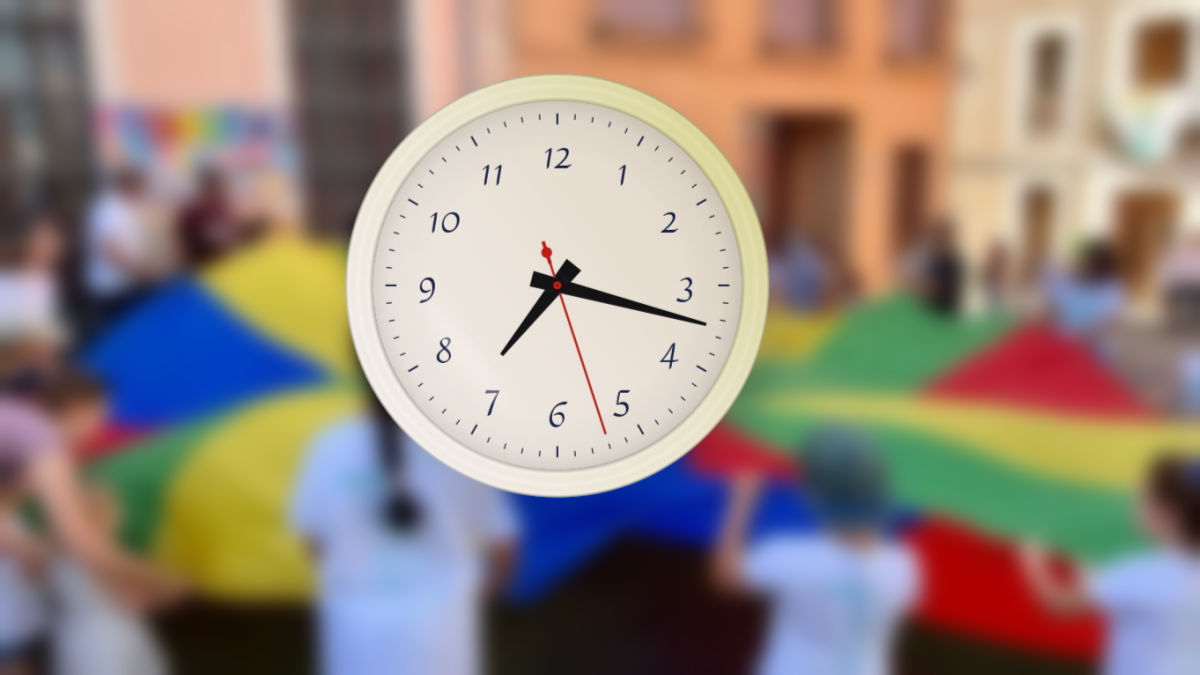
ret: 7:17:27
